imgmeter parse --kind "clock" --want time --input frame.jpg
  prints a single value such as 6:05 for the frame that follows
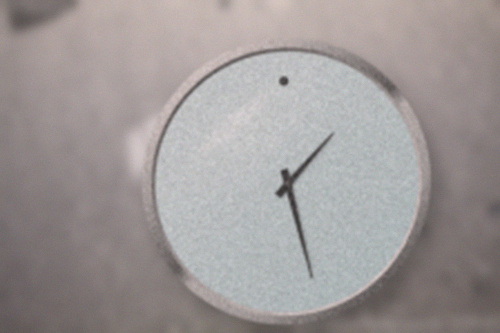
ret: 1:28
